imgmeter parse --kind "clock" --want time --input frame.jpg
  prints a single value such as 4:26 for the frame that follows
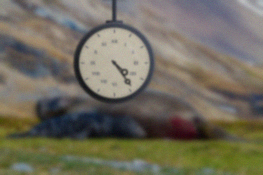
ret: 4:24
